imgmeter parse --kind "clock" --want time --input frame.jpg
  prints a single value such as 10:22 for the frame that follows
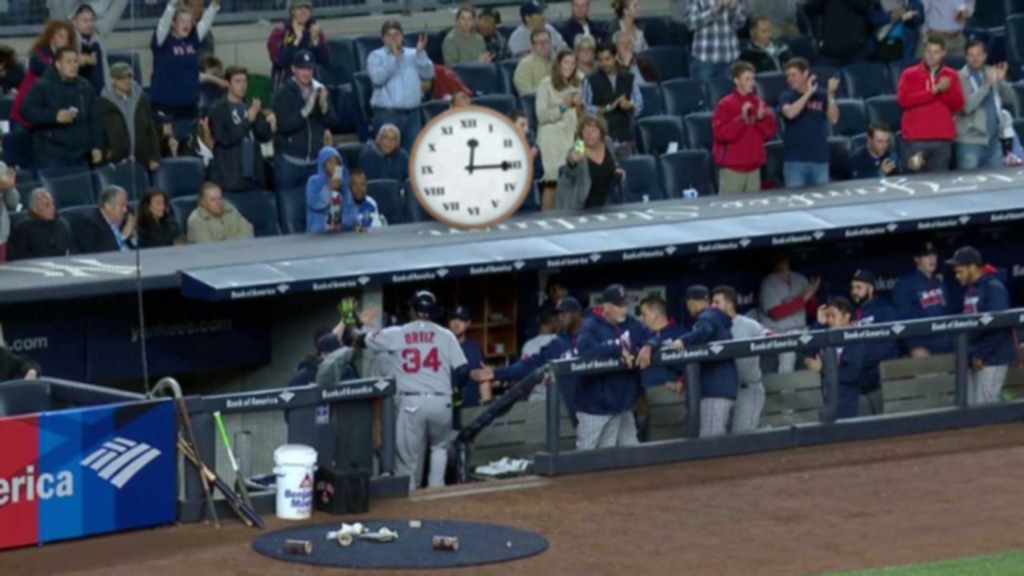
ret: 12:15
